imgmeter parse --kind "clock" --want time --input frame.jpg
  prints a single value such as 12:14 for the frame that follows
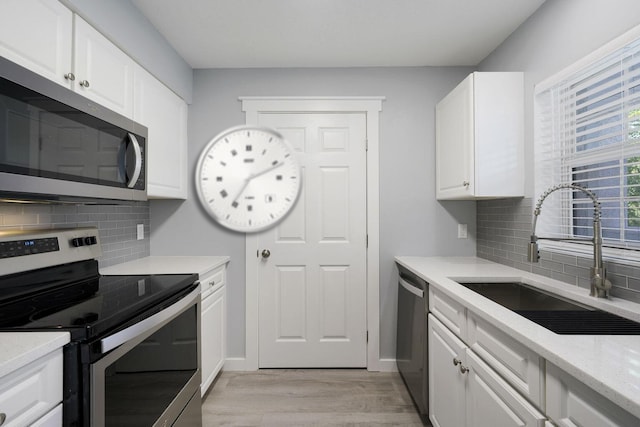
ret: 7:11
